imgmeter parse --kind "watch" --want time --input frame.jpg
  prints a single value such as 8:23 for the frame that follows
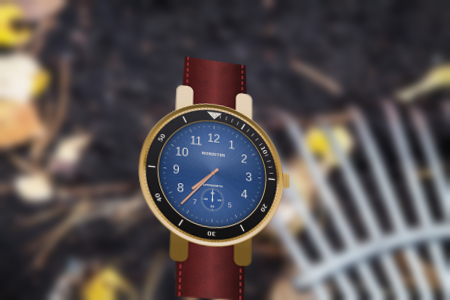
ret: 7:37
